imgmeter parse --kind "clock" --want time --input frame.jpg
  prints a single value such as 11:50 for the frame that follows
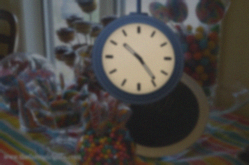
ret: 10:24
